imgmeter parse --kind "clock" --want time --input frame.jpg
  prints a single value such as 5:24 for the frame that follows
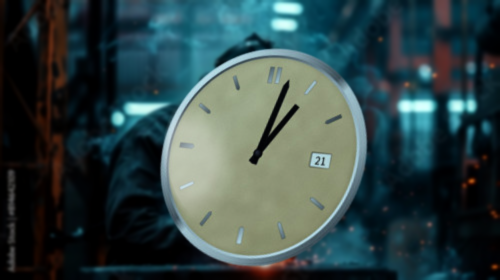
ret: 1:02
